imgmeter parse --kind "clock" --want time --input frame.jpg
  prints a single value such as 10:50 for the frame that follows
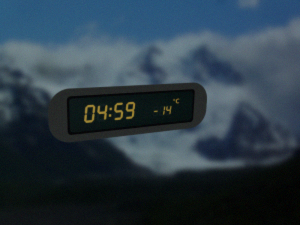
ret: 4:59
